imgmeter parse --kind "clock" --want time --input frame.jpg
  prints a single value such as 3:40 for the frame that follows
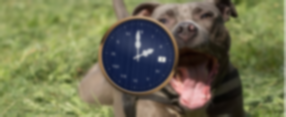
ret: 1:59
